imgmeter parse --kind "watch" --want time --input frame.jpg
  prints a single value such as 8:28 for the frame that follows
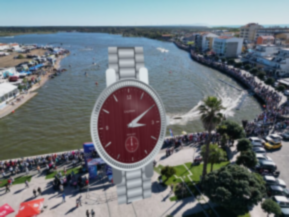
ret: 3:10
